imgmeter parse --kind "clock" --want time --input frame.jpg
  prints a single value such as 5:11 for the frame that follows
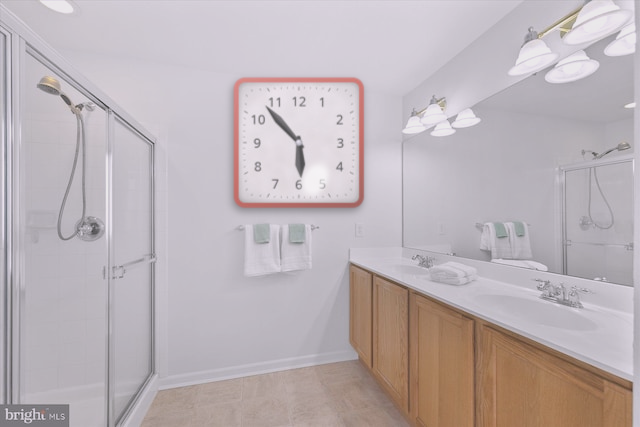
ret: 5:53
